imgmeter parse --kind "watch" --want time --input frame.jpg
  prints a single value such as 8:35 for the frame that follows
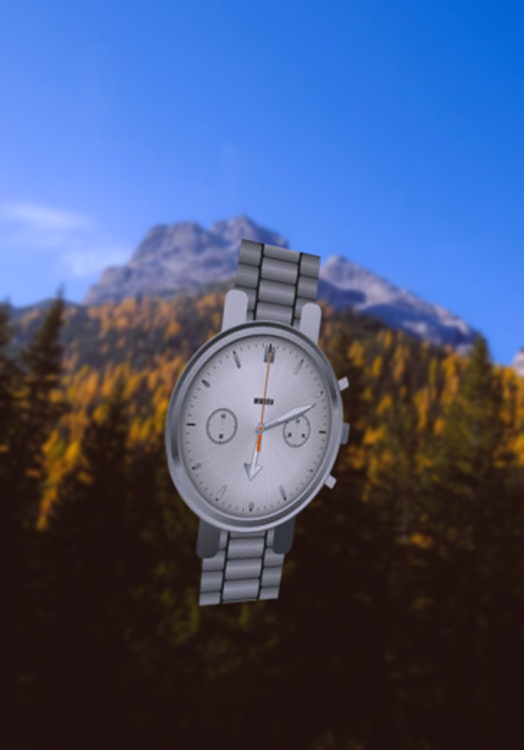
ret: 6:11
